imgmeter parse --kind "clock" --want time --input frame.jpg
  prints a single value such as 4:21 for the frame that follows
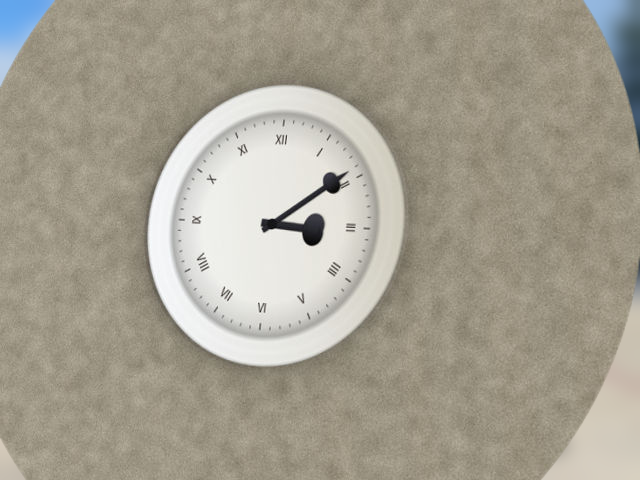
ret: 3:09
